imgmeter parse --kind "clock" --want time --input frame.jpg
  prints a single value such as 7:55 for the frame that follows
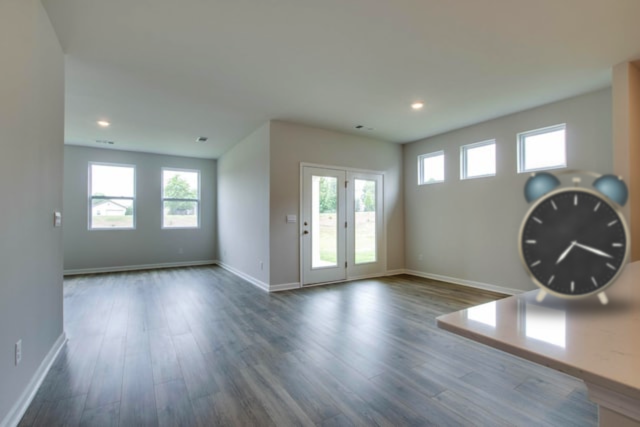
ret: 7:18
